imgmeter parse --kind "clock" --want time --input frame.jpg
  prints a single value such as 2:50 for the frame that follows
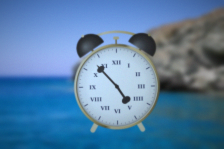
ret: 4:53
